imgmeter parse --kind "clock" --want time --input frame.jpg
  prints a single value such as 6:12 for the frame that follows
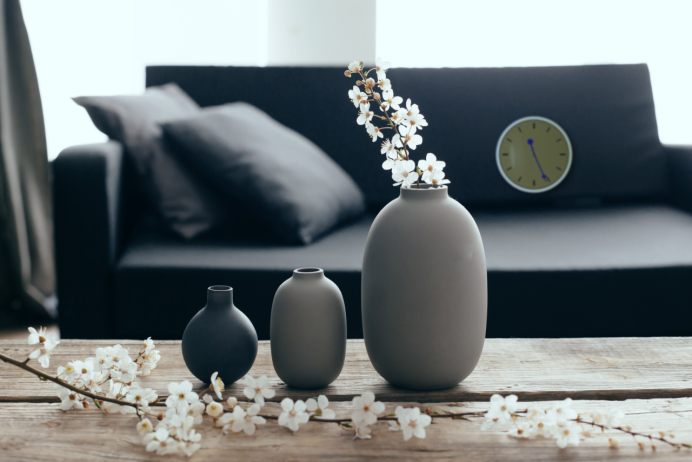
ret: 11:26
